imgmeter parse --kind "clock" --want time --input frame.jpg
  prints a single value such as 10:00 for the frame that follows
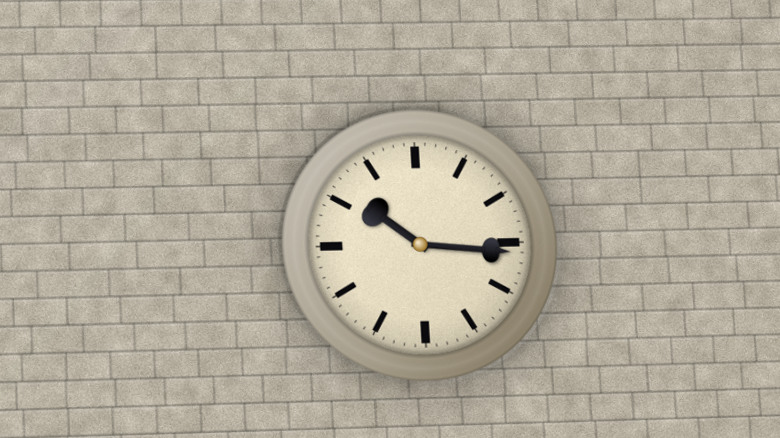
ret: 10:16
